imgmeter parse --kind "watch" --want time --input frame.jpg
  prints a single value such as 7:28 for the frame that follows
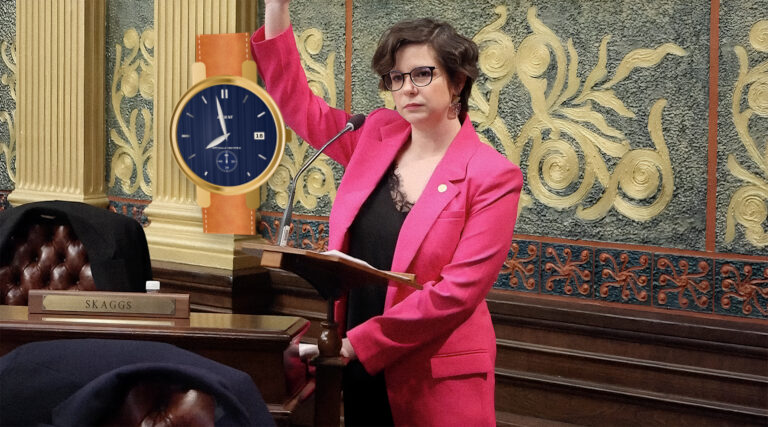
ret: 7:58
